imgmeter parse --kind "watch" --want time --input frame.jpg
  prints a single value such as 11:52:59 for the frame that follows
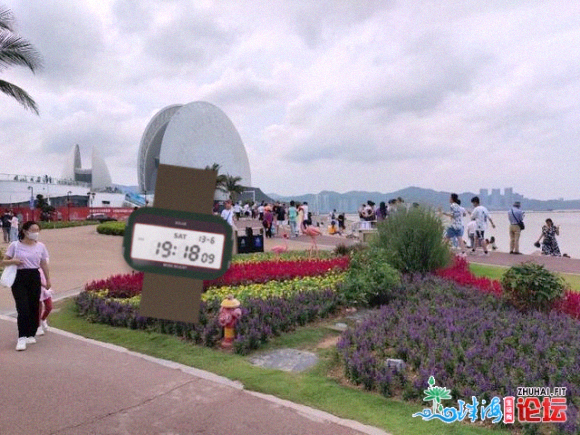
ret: 19:18:09
